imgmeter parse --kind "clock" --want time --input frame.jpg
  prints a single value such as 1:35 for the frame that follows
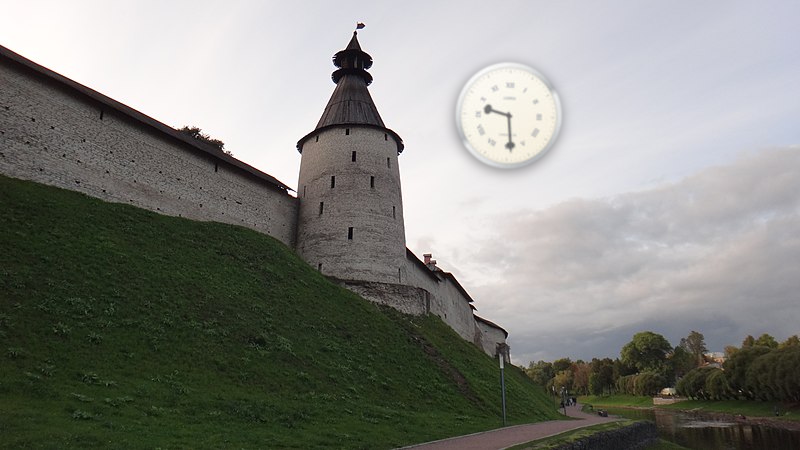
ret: 9:29
